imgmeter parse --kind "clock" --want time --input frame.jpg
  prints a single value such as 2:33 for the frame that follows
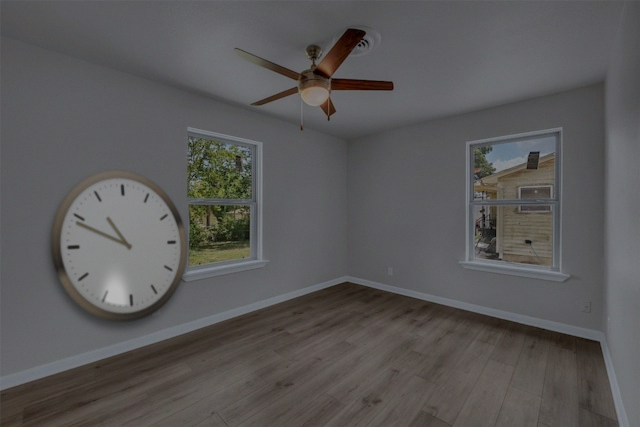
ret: 10:49
